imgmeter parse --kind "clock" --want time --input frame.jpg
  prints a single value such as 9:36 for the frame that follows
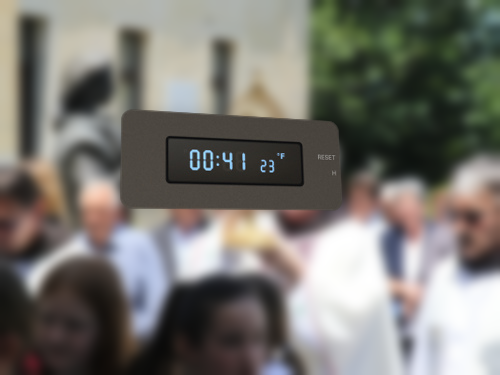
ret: 0:41
